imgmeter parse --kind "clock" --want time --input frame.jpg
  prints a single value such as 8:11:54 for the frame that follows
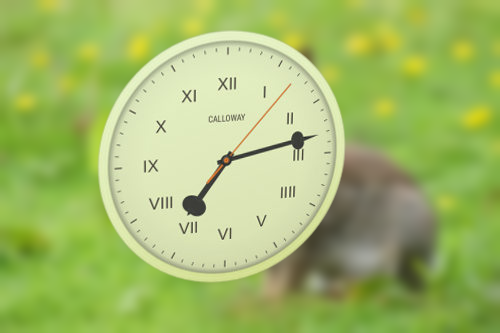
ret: 7:13:07
